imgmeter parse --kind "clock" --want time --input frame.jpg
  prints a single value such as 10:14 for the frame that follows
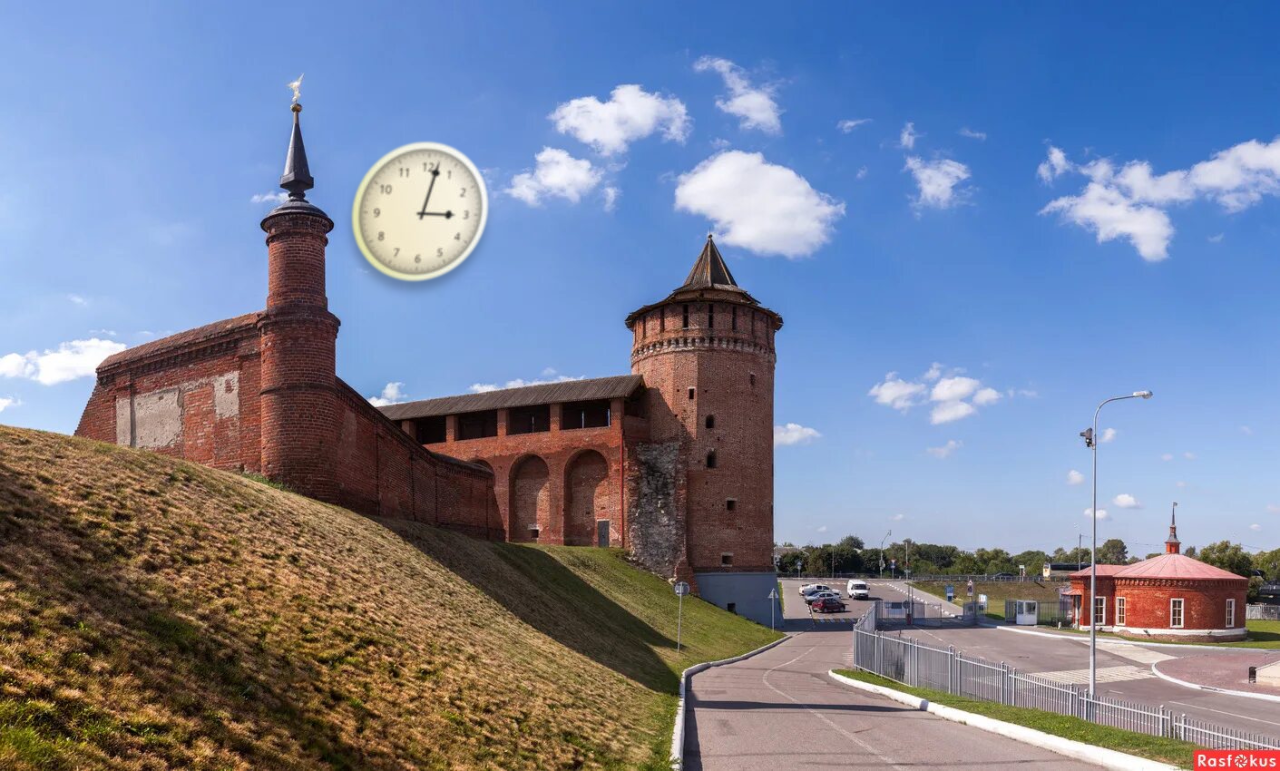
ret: 3:02
